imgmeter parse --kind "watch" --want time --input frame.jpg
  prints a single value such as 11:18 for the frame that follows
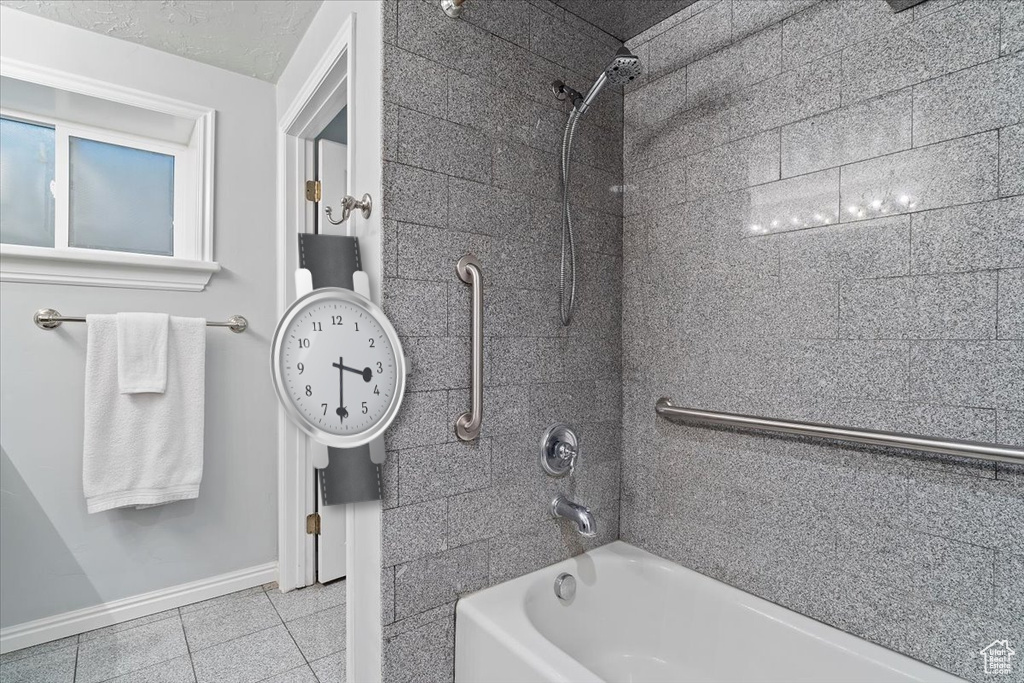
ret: 3:31
